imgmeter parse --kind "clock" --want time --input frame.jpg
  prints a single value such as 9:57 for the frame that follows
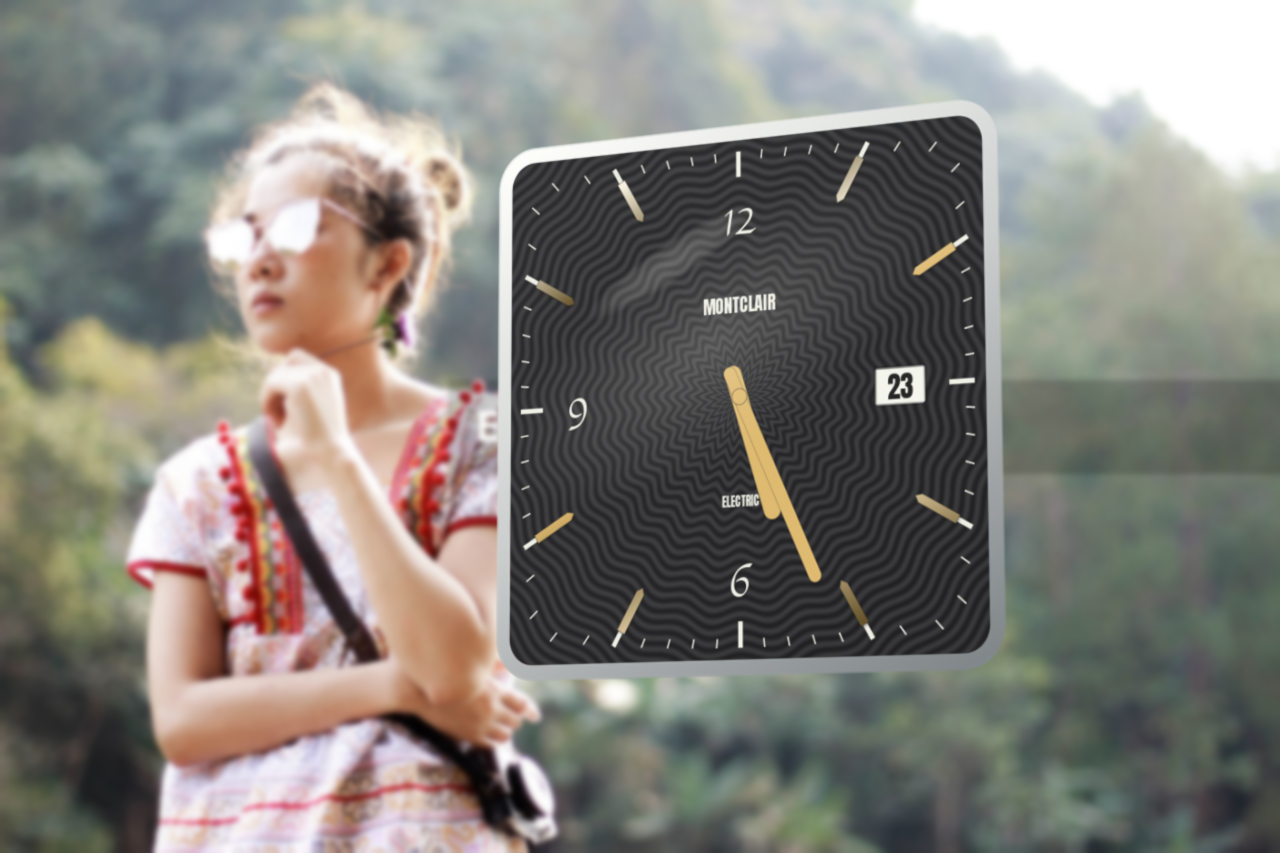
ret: 5:26
